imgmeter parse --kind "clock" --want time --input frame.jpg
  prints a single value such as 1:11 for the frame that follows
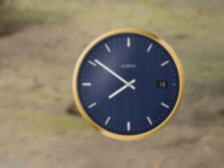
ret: 7:51
